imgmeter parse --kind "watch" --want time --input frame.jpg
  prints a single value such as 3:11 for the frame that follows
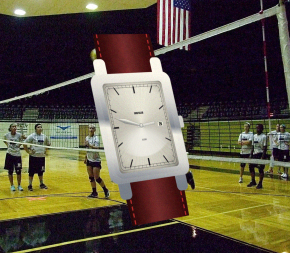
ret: 2:48
